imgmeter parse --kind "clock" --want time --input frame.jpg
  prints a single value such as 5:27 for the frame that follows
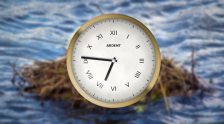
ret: 6:46
